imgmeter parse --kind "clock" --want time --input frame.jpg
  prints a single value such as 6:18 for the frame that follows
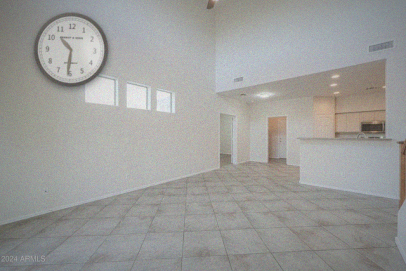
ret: 10:31
